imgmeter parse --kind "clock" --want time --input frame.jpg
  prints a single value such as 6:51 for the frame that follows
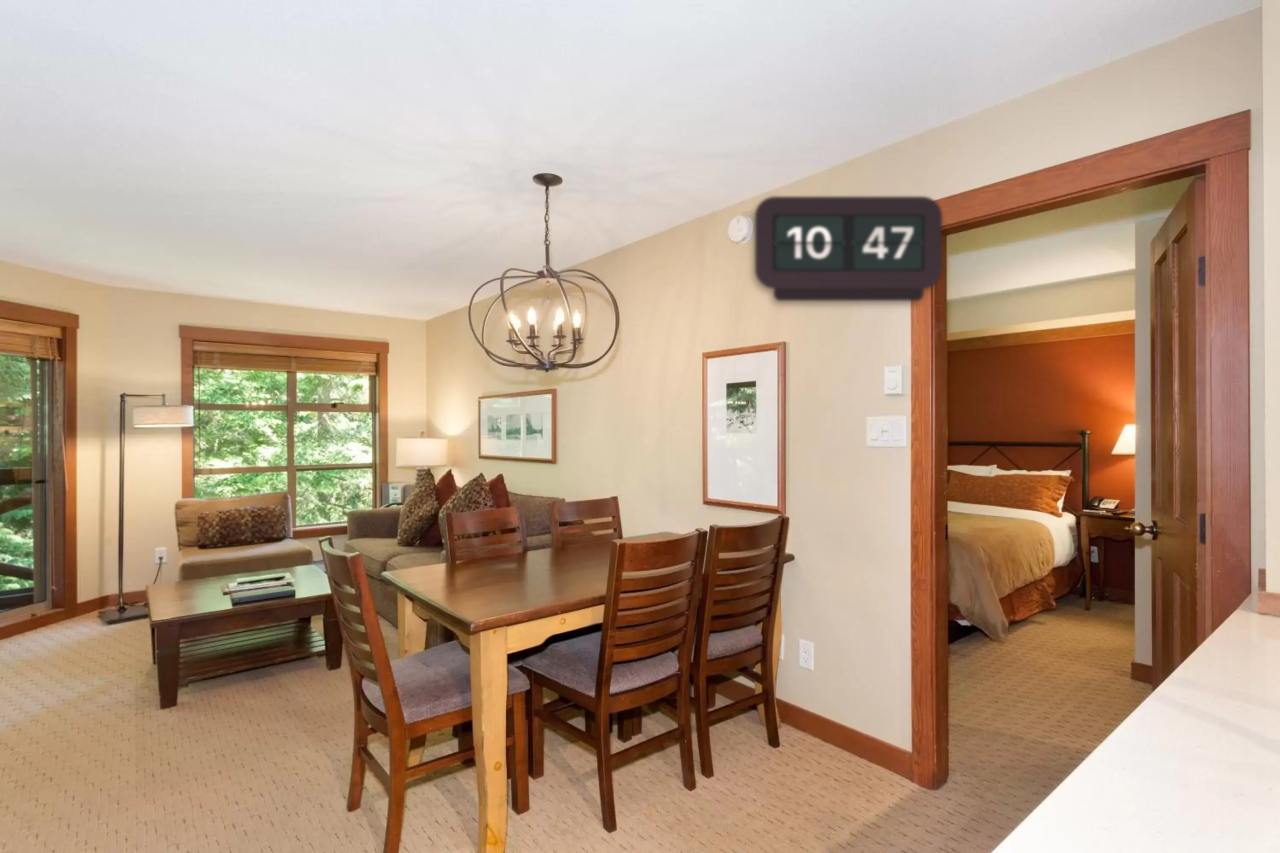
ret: 10:47
